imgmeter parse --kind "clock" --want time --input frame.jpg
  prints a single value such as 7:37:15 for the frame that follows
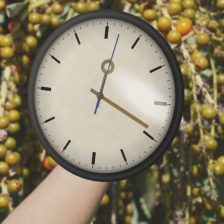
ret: 12:19:02
